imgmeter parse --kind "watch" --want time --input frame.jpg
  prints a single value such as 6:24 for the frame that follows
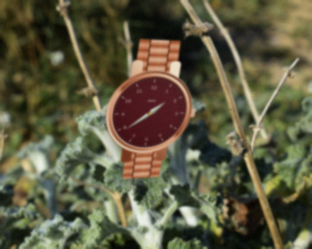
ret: 1:39
